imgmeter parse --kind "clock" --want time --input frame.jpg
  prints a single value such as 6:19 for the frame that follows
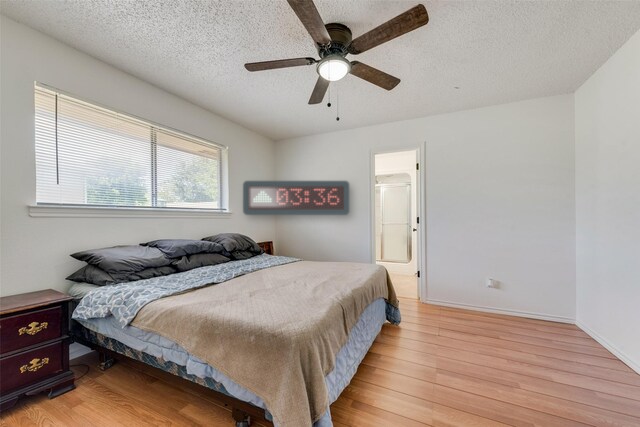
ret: 3:36
